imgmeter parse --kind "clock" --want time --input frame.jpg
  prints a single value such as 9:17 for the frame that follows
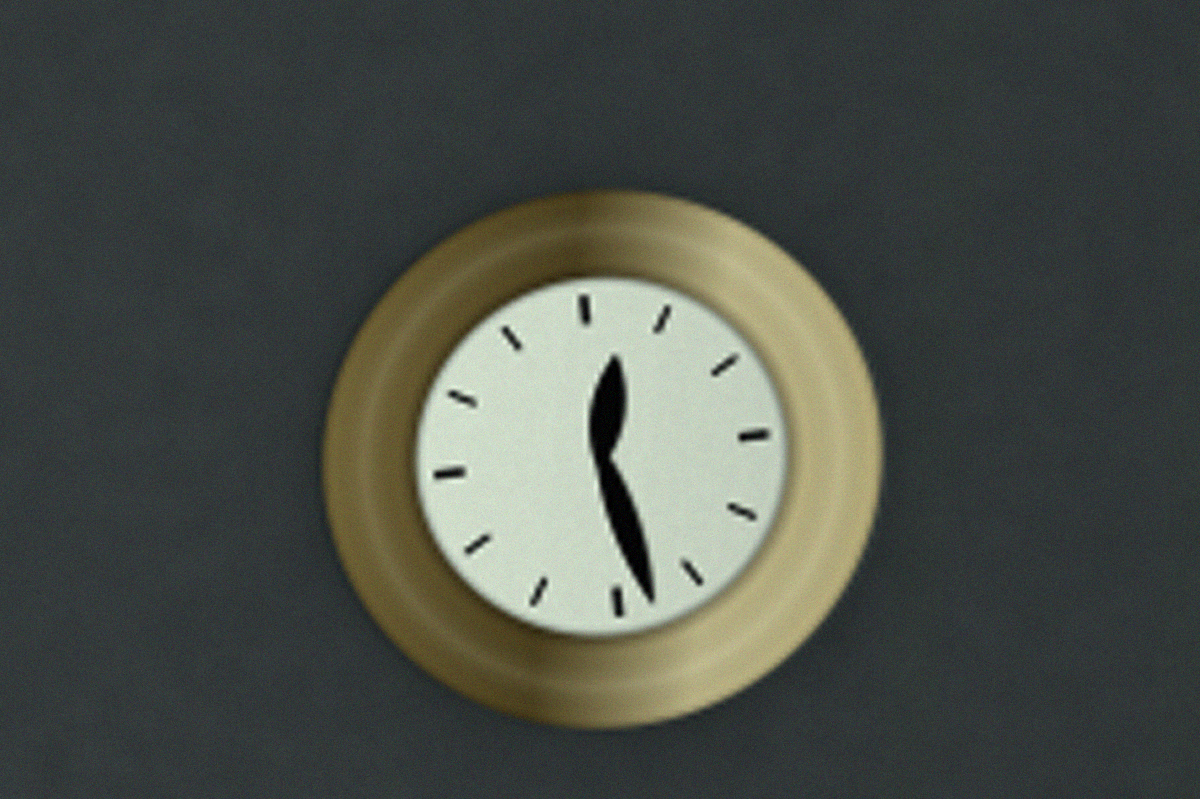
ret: 12:28
